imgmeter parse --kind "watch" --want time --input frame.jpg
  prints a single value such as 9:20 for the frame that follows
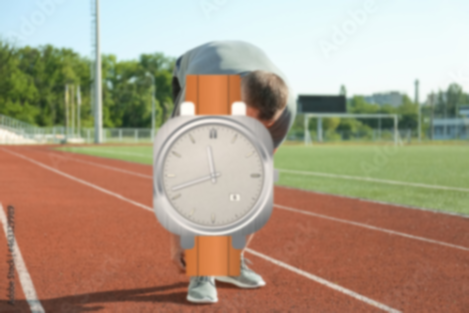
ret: 11:42
